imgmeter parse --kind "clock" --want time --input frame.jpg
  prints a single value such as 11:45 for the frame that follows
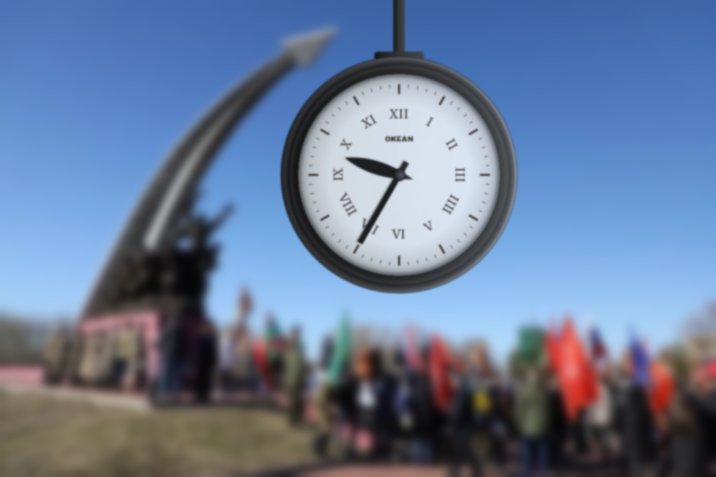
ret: 9:35
